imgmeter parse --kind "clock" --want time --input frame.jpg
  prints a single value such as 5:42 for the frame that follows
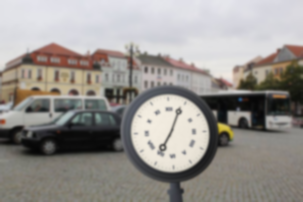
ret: 7:04
